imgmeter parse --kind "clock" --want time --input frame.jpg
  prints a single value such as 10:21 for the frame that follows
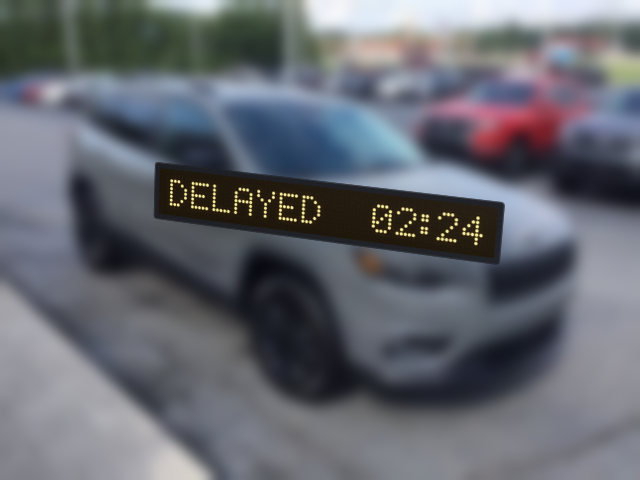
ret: 2:24
